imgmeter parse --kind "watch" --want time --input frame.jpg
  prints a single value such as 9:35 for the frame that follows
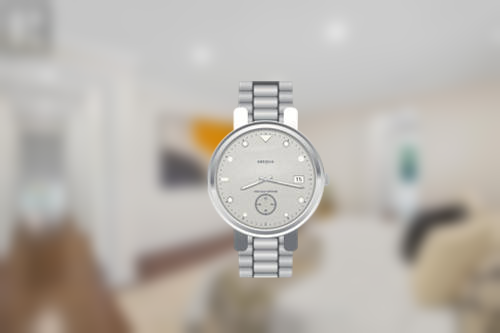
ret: 8:17
